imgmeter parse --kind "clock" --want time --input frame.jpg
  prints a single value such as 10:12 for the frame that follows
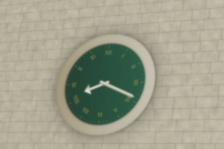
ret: 8:19
